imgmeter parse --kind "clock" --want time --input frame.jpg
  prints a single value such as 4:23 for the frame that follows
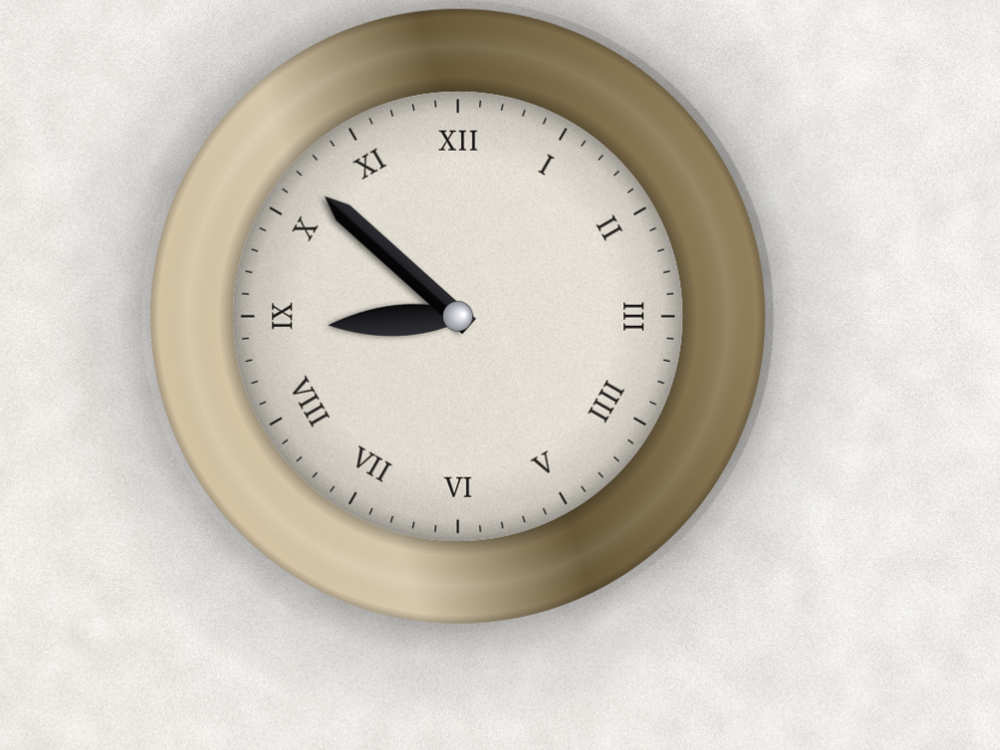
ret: 8:52
